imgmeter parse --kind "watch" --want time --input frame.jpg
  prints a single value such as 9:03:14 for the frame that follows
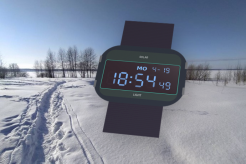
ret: 18:54:49
